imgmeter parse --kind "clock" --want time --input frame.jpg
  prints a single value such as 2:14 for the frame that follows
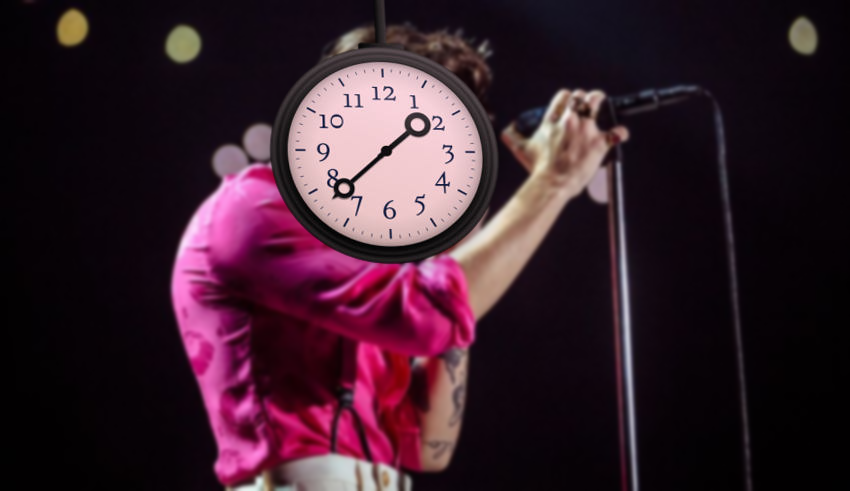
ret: 1:38
